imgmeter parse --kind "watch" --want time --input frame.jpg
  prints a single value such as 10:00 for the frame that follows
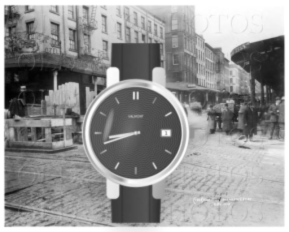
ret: 8:42
